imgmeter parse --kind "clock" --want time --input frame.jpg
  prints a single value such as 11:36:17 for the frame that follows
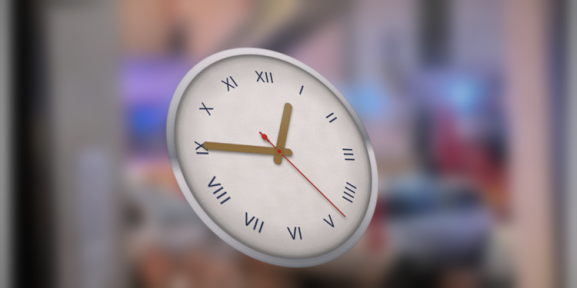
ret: 12:45:23
